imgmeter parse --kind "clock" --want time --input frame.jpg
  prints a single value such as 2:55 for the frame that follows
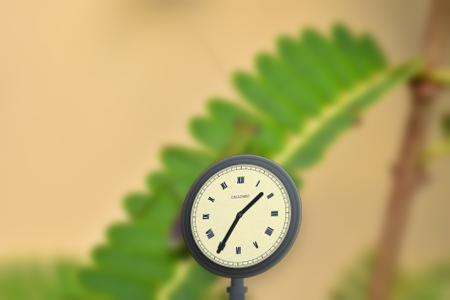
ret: 1:35
